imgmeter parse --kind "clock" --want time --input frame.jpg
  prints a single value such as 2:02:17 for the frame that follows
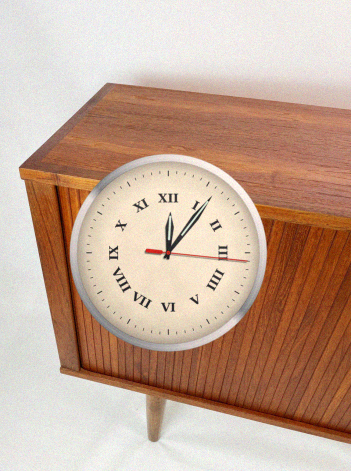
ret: 12:06:16
